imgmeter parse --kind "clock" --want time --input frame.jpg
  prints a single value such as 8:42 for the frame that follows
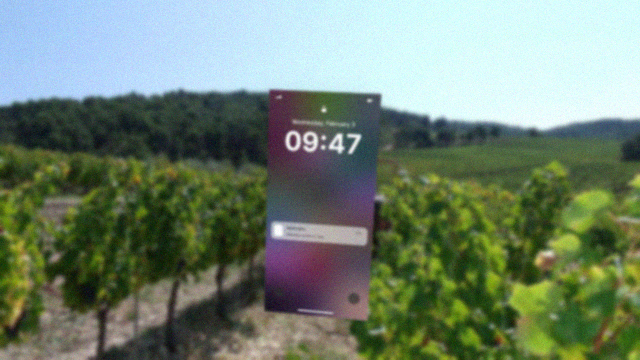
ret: 9:47
